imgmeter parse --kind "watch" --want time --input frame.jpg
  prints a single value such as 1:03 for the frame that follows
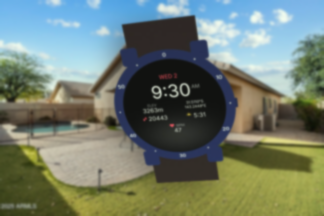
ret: 9:30
